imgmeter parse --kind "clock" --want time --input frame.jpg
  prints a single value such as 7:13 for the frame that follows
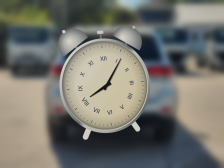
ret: 8:06
